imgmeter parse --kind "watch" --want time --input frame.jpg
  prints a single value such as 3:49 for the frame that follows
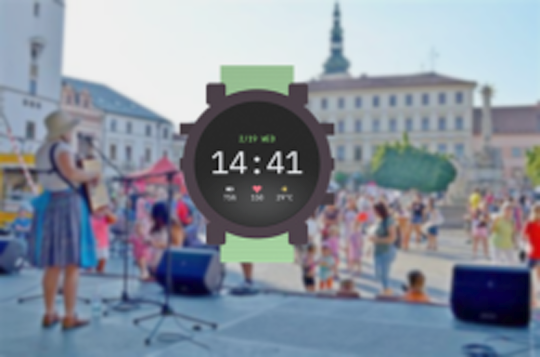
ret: 14:41
